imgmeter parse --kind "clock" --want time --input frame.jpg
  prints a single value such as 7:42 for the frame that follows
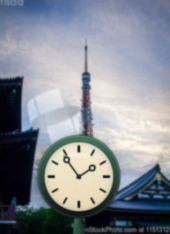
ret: 1:54
